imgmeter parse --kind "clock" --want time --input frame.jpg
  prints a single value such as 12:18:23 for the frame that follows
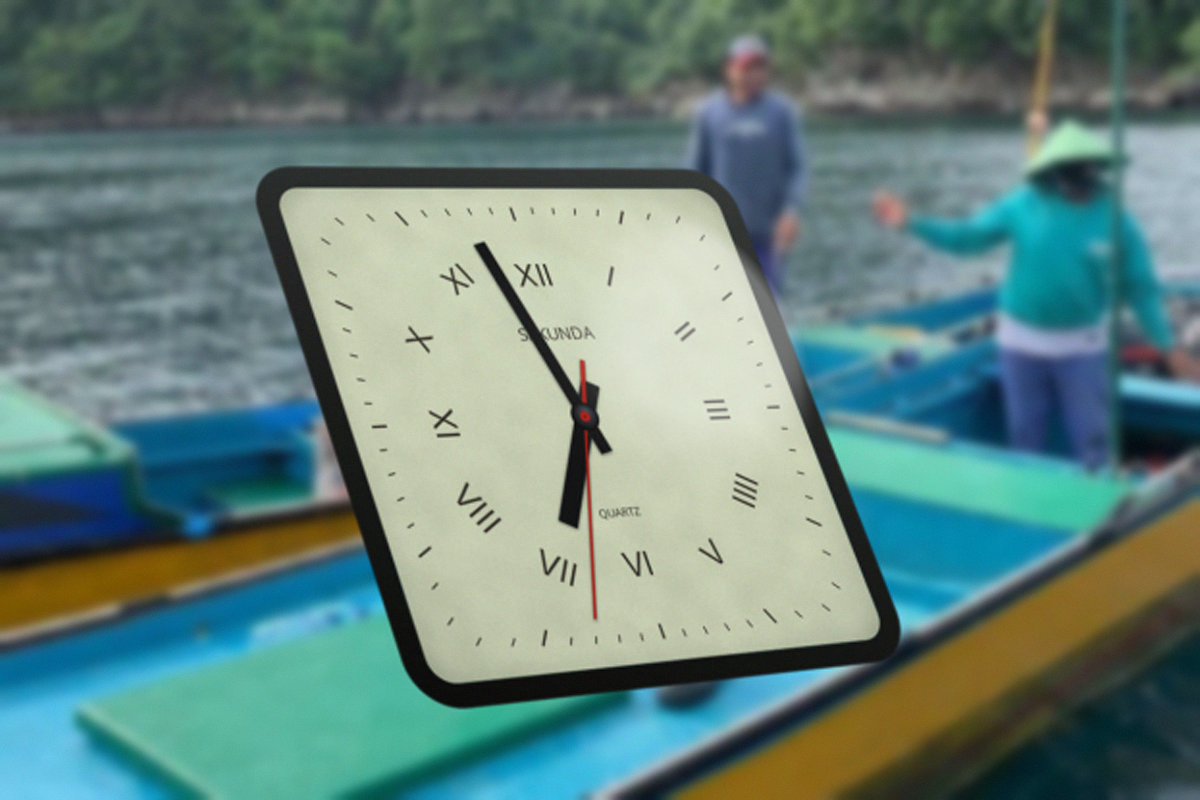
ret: 6:57:33
